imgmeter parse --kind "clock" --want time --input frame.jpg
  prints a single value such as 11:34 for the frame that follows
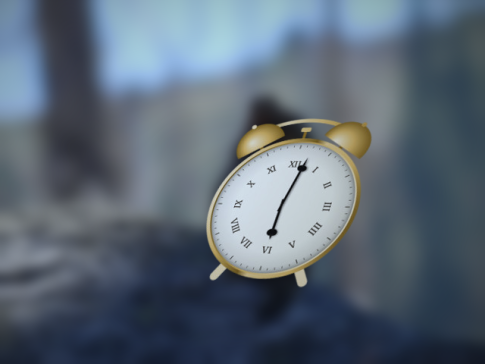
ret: 6:02
